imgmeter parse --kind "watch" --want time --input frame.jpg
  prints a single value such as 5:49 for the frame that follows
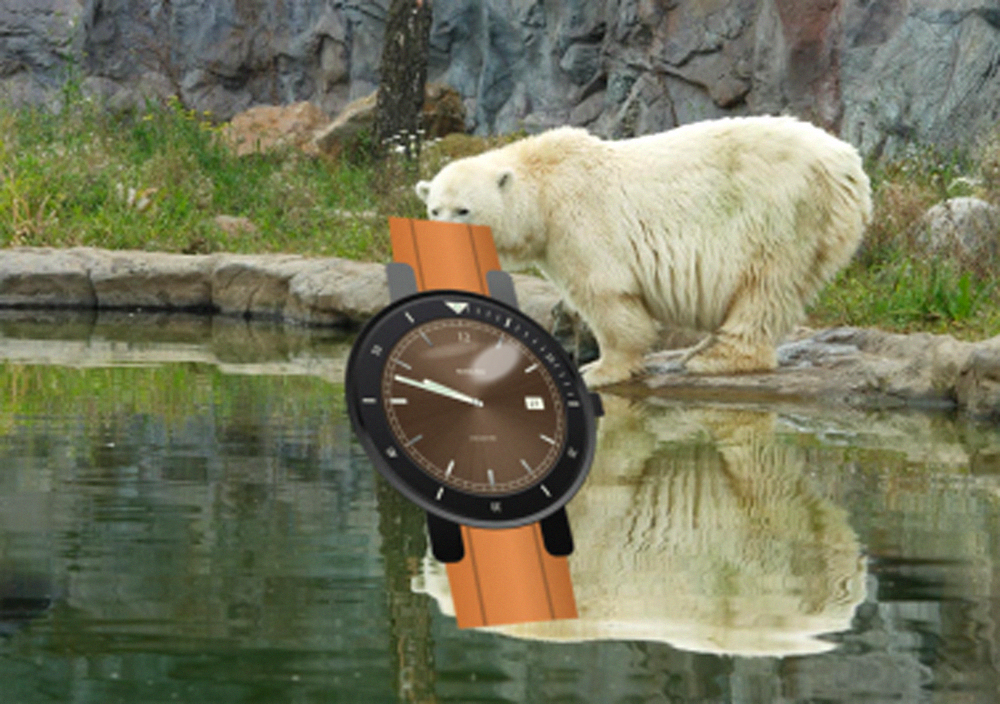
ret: 9:48
